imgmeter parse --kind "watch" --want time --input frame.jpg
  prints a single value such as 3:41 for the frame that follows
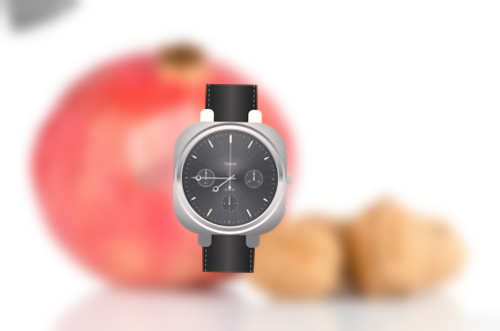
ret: 7:45
